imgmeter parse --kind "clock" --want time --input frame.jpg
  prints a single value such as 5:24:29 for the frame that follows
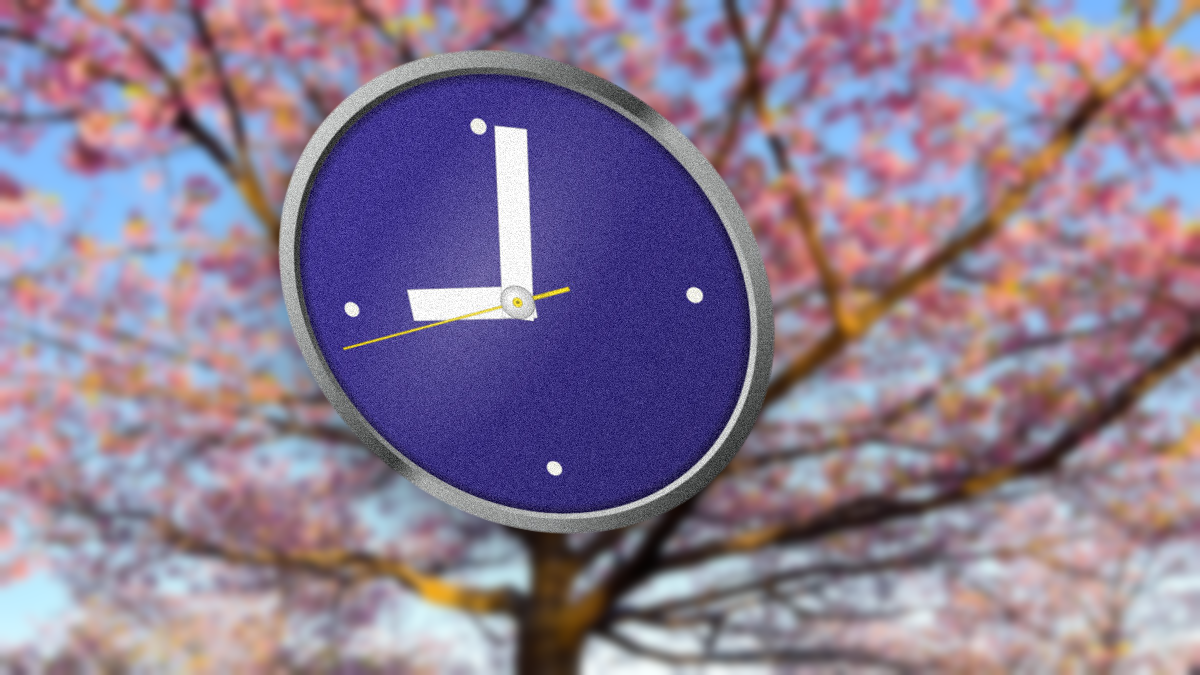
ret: 9:01:43
